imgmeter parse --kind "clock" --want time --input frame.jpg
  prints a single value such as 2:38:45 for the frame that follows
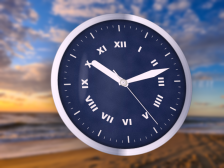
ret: 10:12:24
